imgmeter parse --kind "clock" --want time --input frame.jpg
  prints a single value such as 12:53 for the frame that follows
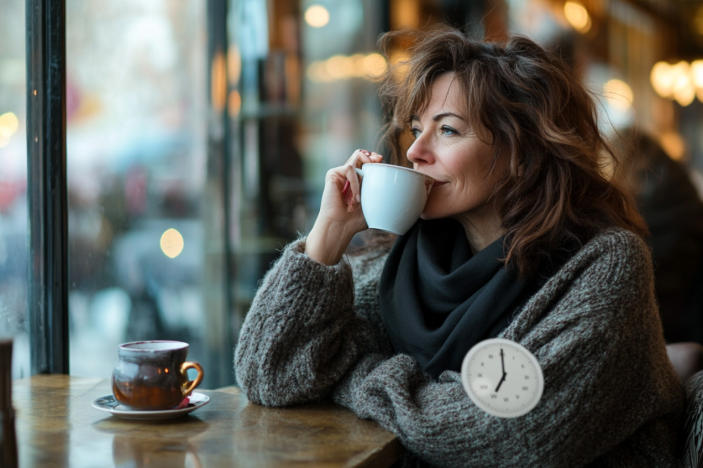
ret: 7:00
